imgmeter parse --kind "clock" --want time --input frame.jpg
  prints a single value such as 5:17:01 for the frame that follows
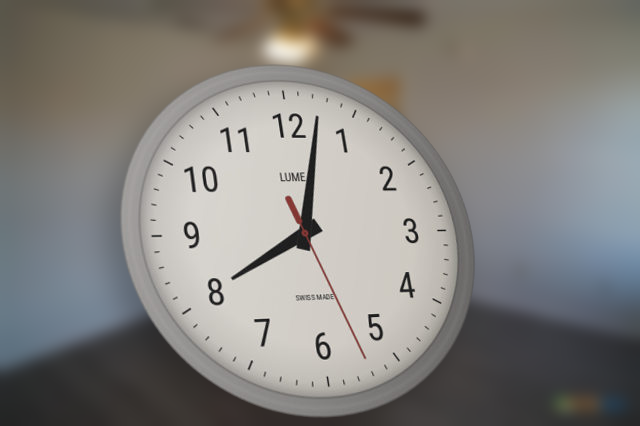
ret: 8:02:27
